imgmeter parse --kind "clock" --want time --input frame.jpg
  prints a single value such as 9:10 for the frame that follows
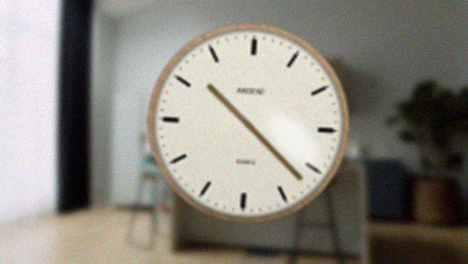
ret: 10:22
